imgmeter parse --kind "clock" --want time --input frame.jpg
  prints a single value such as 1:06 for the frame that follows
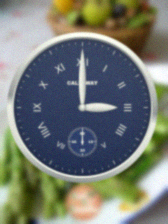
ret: 3:00
